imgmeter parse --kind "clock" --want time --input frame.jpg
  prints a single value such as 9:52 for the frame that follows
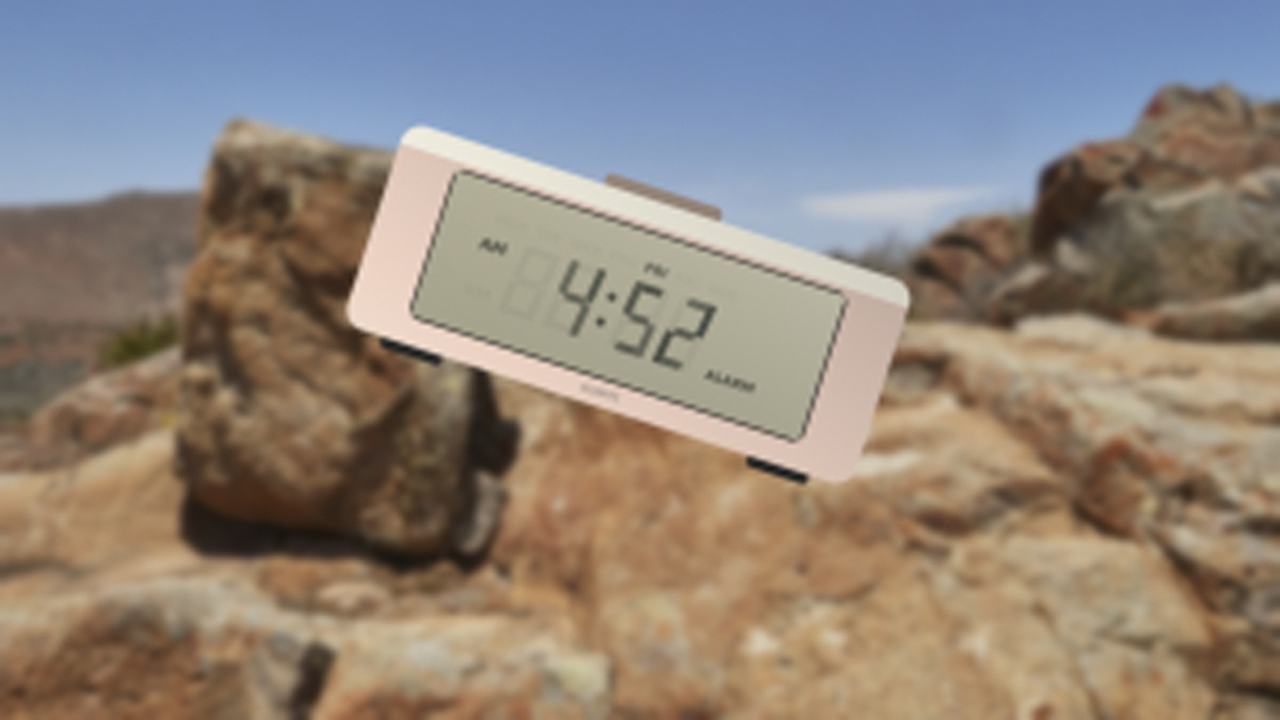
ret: 4:52
